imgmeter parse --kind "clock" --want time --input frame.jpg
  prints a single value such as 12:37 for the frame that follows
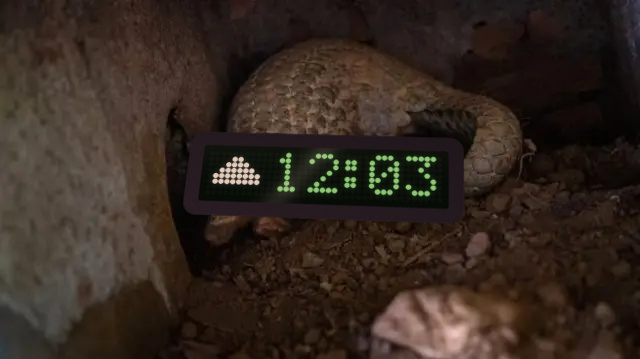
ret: 12:03
